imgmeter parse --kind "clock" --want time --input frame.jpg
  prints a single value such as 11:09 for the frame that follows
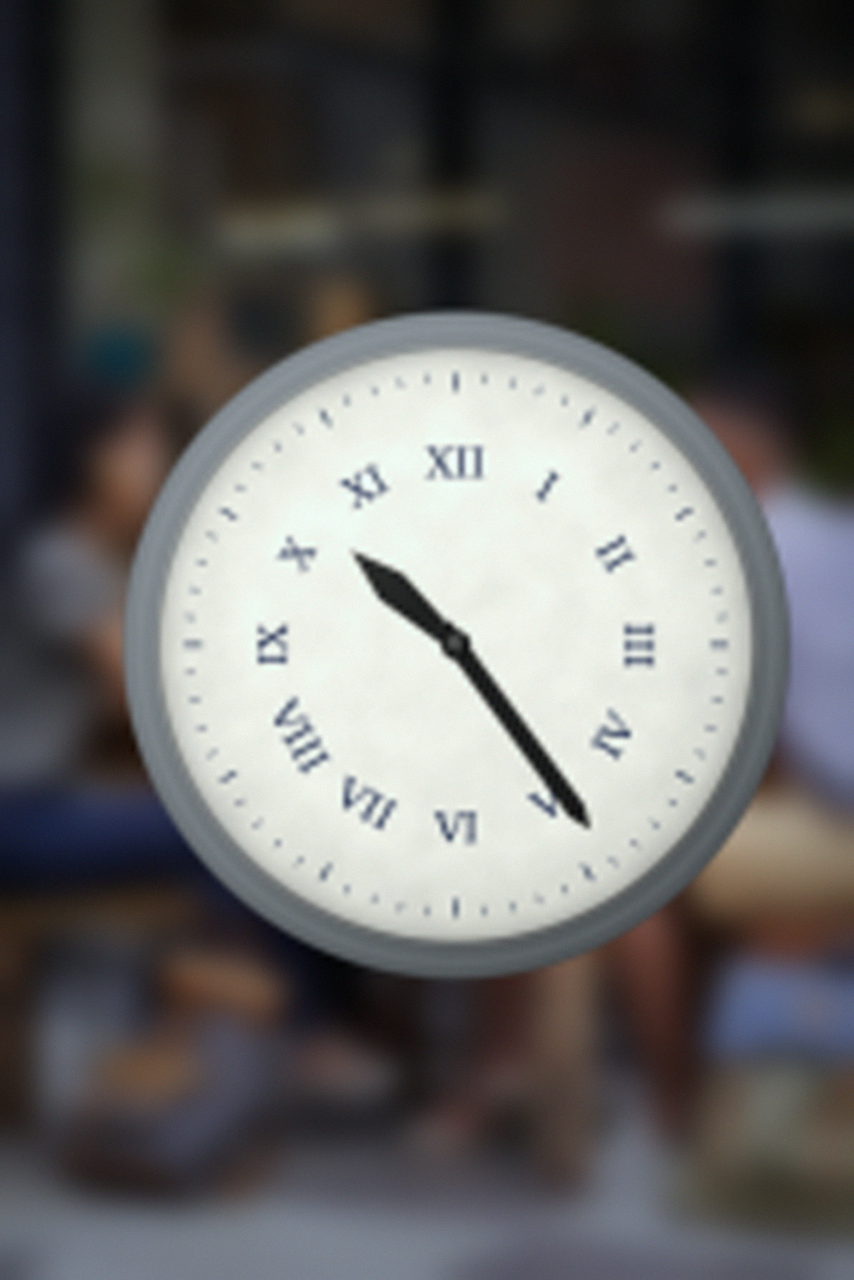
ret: 10:24
